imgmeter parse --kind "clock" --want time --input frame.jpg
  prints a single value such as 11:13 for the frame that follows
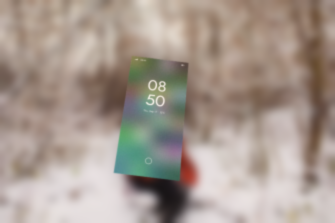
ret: 8:50
